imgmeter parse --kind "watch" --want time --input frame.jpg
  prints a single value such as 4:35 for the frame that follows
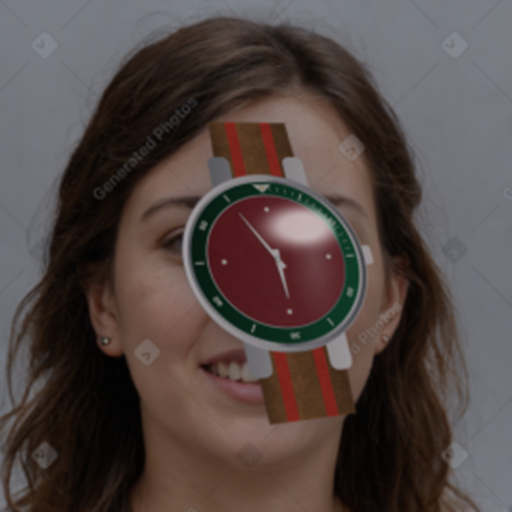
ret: 5:55
